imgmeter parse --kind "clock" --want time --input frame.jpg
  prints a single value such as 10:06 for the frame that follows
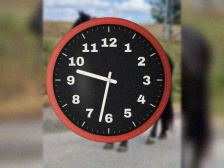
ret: 9:32
